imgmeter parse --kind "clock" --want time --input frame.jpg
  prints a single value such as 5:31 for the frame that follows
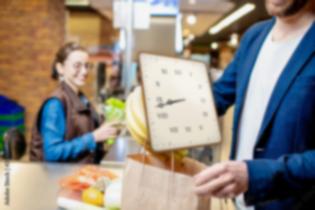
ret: 8:43
